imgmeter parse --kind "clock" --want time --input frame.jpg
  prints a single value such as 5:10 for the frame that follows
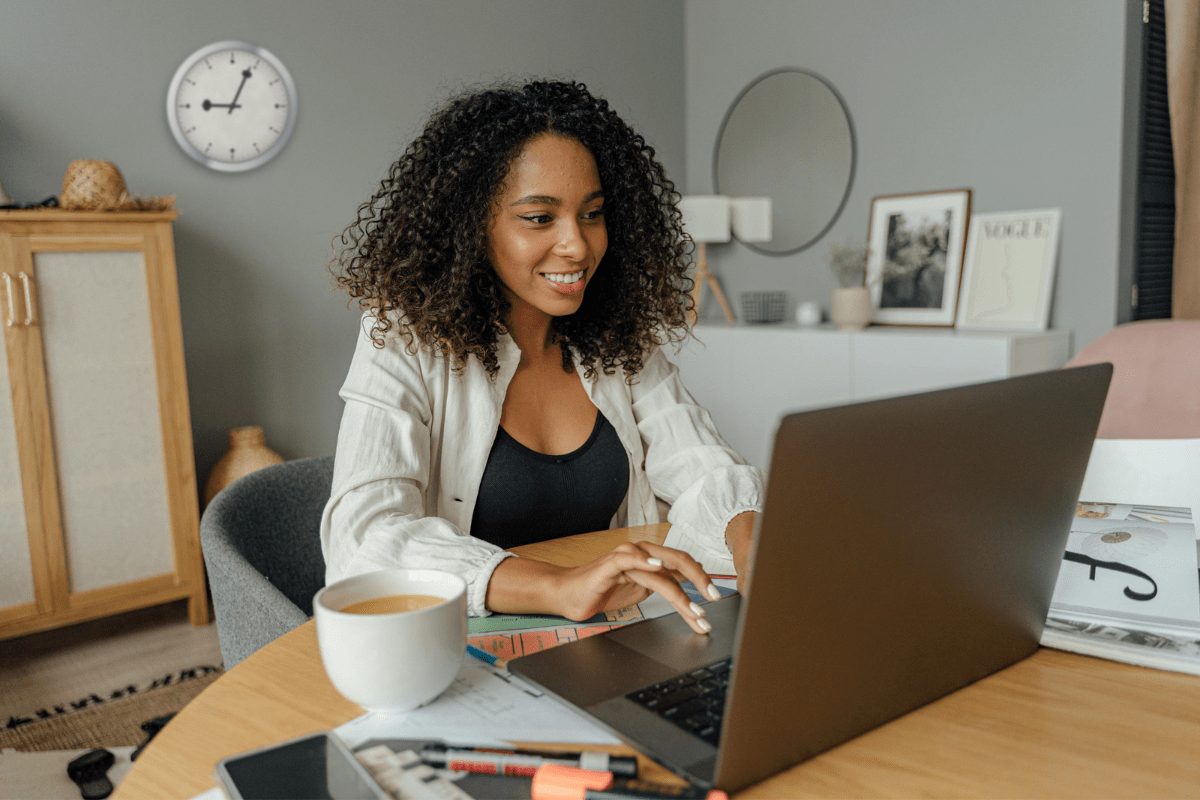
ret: 9:04
